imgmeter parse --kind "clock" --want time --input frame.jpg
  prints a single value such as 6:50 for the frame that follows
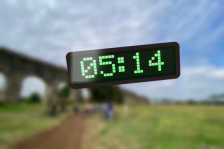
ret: 5:14
